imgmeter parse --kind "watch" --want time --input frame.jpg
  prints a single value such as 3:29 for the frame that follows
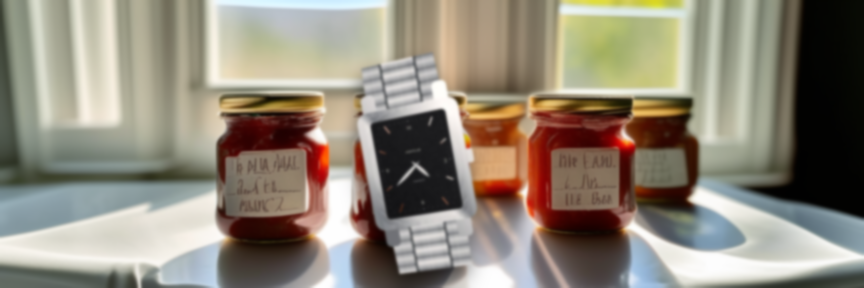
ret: 4:39
